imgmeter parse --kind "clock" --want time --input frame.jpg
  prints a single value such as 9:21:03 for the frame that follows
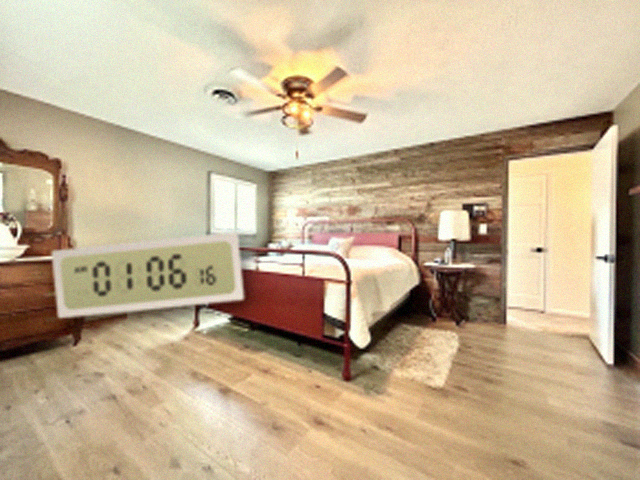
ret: 1:06:16
